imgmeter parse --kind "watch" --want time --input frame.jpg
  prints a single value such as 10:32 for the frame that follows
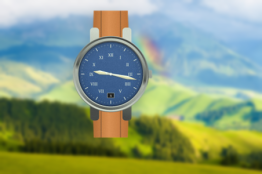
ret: 9:17
